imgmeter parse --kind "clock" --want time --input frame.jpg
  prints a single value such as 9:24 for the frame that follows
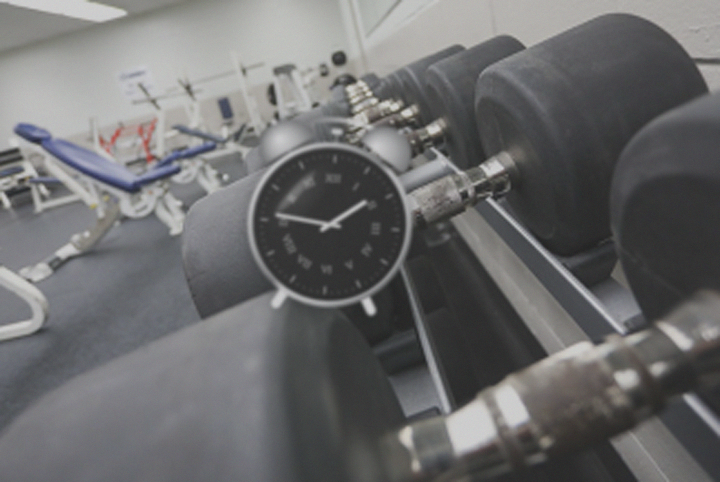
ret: 1:46
